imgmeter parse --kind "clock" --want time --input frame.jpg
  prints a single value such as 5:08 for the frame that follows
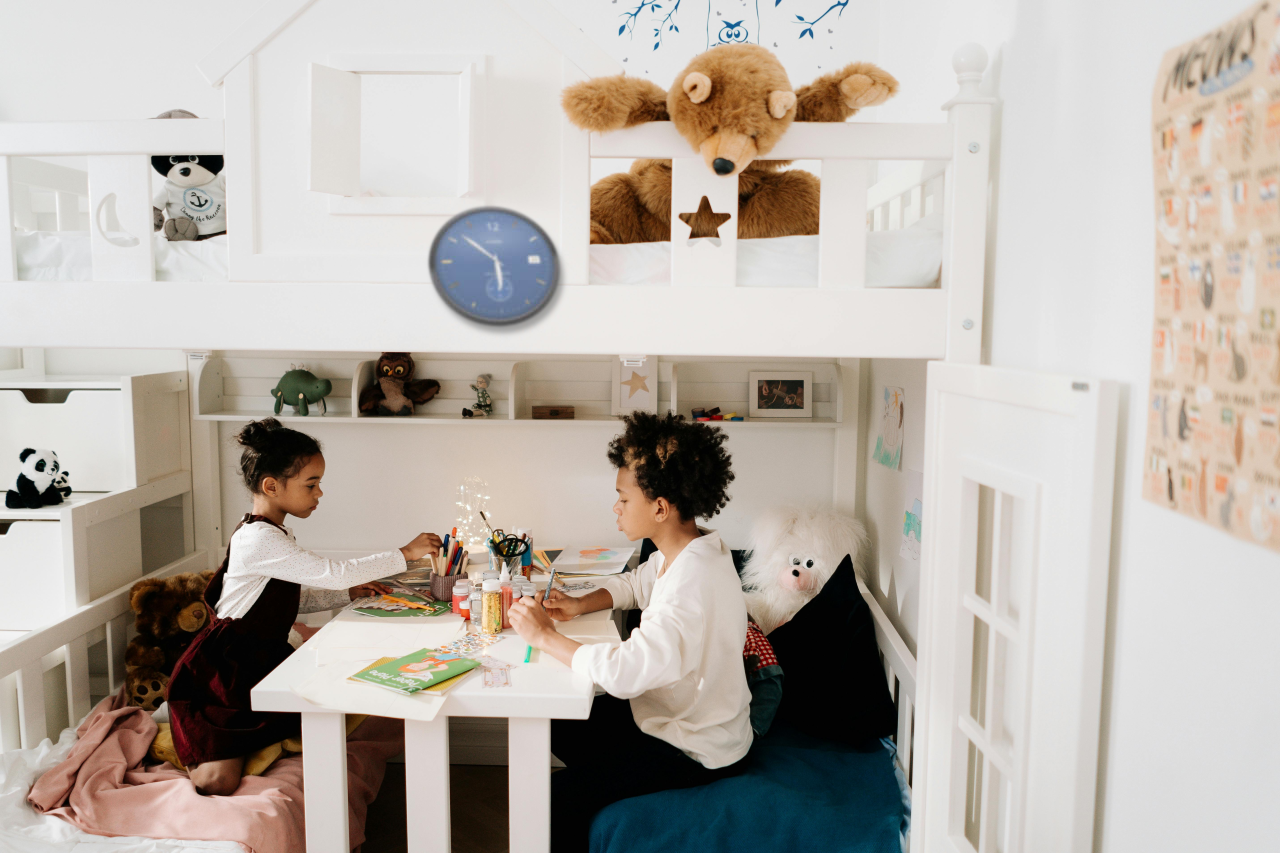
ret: 5:52
